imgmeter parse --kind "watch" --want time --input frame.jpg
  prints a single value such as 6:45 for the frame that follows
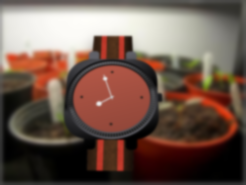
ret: 7:57
